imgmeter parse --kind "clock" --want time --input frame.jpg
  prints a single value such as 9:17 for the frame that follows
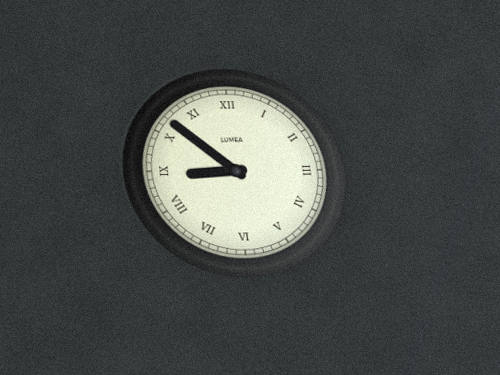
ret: 8:52
